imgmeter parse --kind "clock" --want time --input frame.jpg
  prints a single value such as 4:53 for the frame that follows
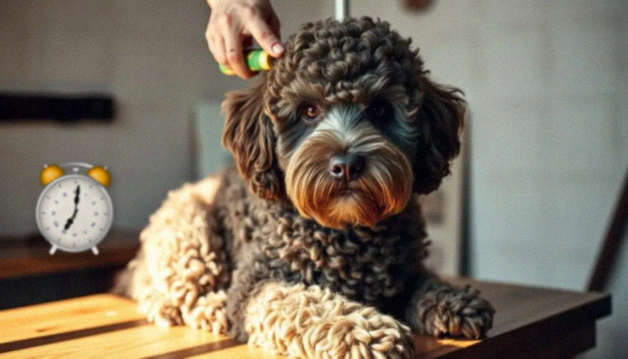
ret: 7:01
